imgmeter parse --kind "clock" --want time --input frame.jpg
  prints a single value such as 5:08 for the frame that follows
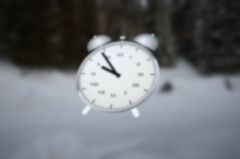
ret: 9:54
